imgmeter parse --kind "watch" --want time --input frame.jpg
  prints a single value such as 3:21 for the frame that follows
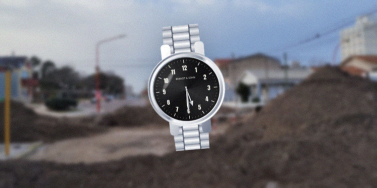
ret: 5:30
